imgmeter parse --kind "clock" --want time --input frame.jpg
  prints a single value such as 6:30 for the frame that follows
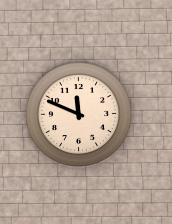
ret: 11:49
